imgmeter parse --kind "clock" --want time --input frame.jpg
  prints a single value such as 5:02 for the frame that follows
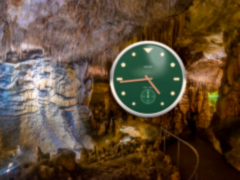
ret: 4:44
